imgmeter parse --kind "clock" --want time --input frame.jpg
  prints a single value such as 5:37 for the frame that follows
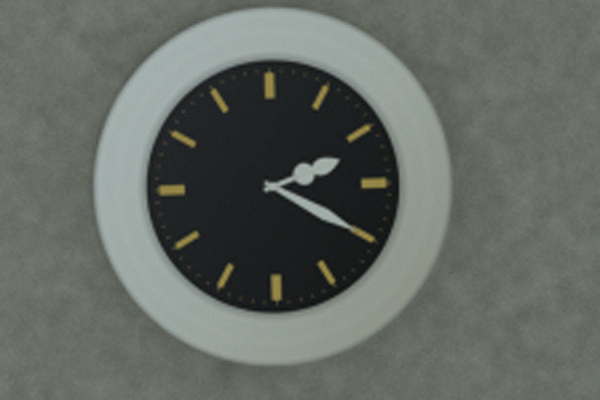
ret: 2:20
